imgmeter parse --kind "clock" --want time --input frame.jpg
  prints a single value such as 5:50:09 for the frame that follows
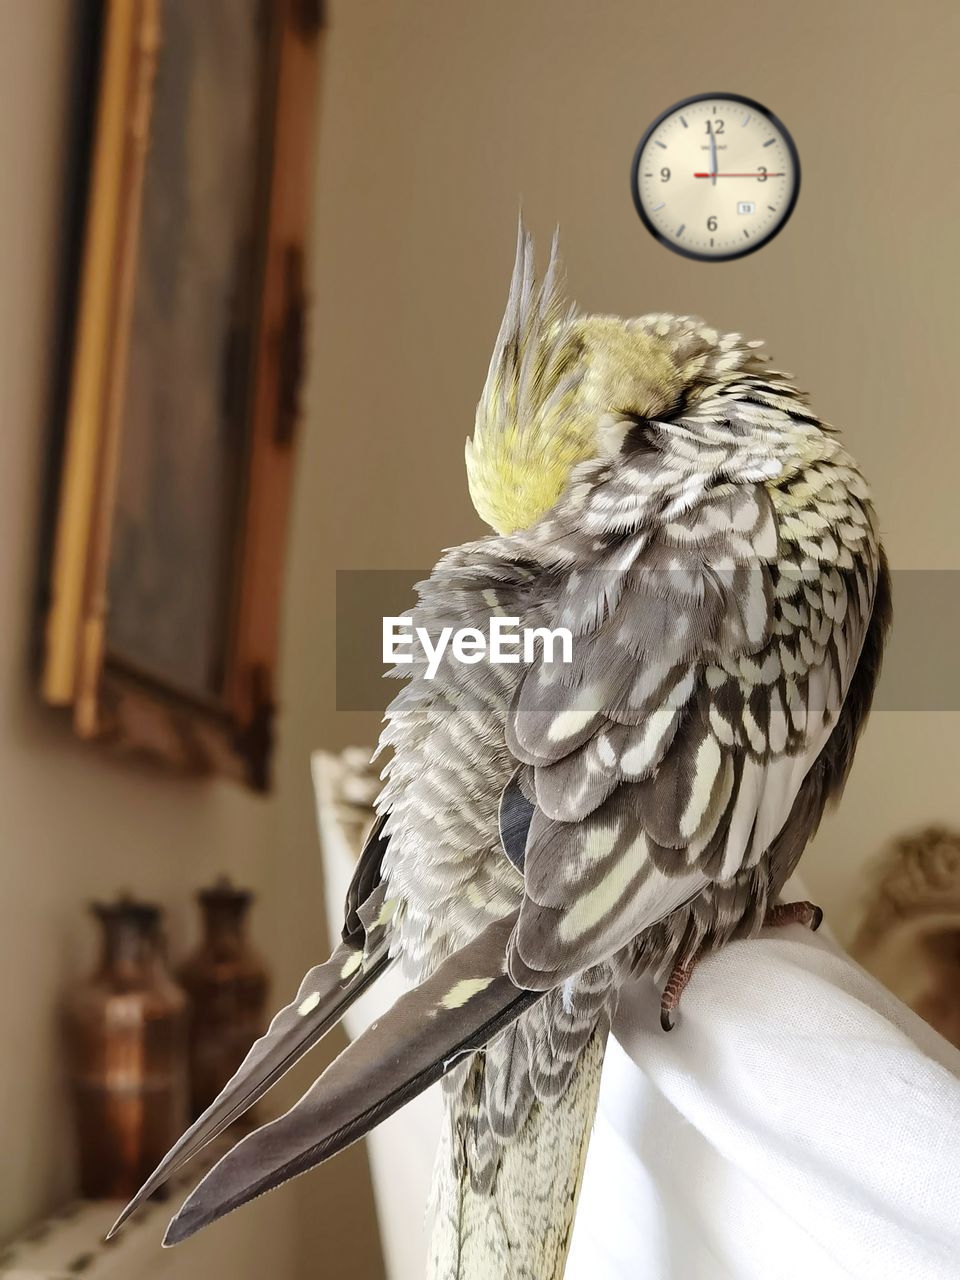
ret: 11:59:15
